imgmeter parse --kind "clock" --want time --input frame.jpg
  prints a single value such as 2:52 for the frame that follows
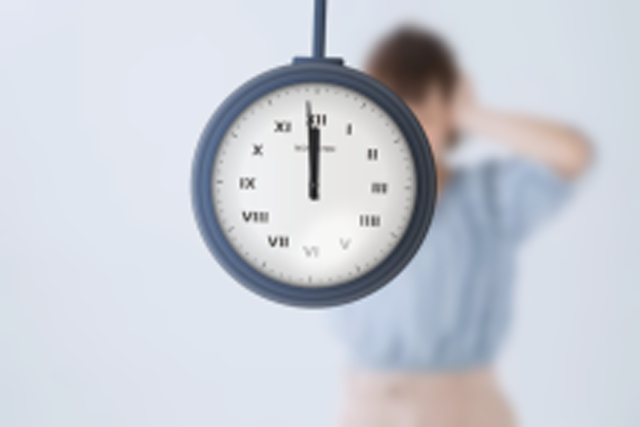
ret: 11:59
